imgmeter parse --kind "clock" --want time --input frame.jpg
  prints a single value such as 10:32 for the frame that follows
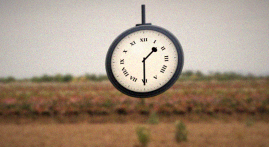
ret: 1:30
